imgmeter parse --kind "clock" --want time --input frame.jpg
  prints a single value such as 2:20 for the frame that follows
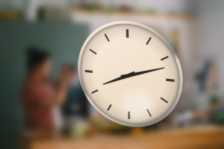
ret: 8:12
